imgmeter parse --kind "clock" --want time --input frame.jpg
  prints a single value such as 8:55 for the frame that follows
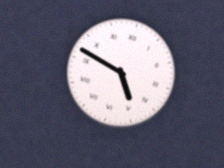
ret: 4:47
